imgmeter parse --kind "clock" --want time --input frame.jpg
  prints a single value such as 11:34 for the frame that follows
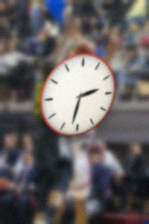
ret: 2:32
